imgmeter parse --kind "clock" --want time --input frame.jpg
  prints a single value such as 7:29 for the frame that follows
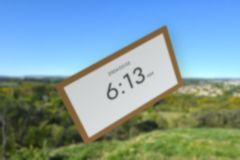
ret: 6:13
